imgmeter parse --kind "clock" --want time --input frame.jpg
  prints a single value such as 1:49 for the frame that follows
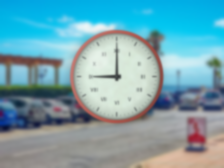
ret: 9:00
